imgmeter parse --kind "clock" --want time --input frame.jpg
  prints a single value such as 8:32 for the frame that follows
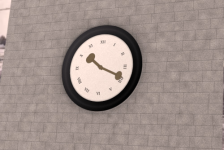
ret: 10:19
